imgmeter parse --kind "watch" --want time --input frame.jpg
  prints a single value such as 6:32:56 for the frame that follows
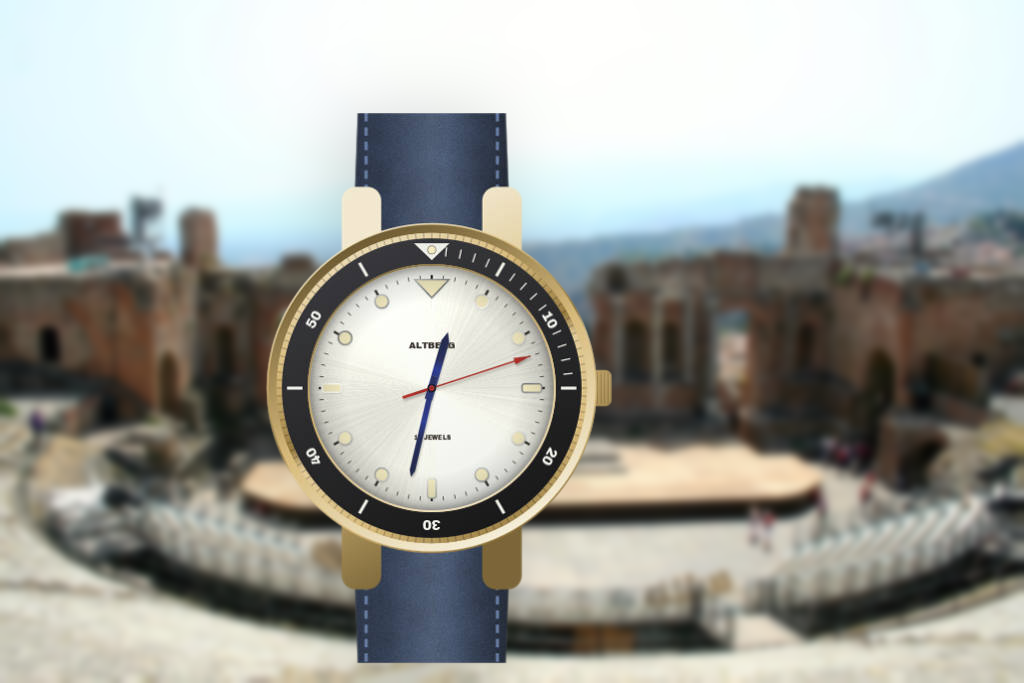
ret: 12:32:12
